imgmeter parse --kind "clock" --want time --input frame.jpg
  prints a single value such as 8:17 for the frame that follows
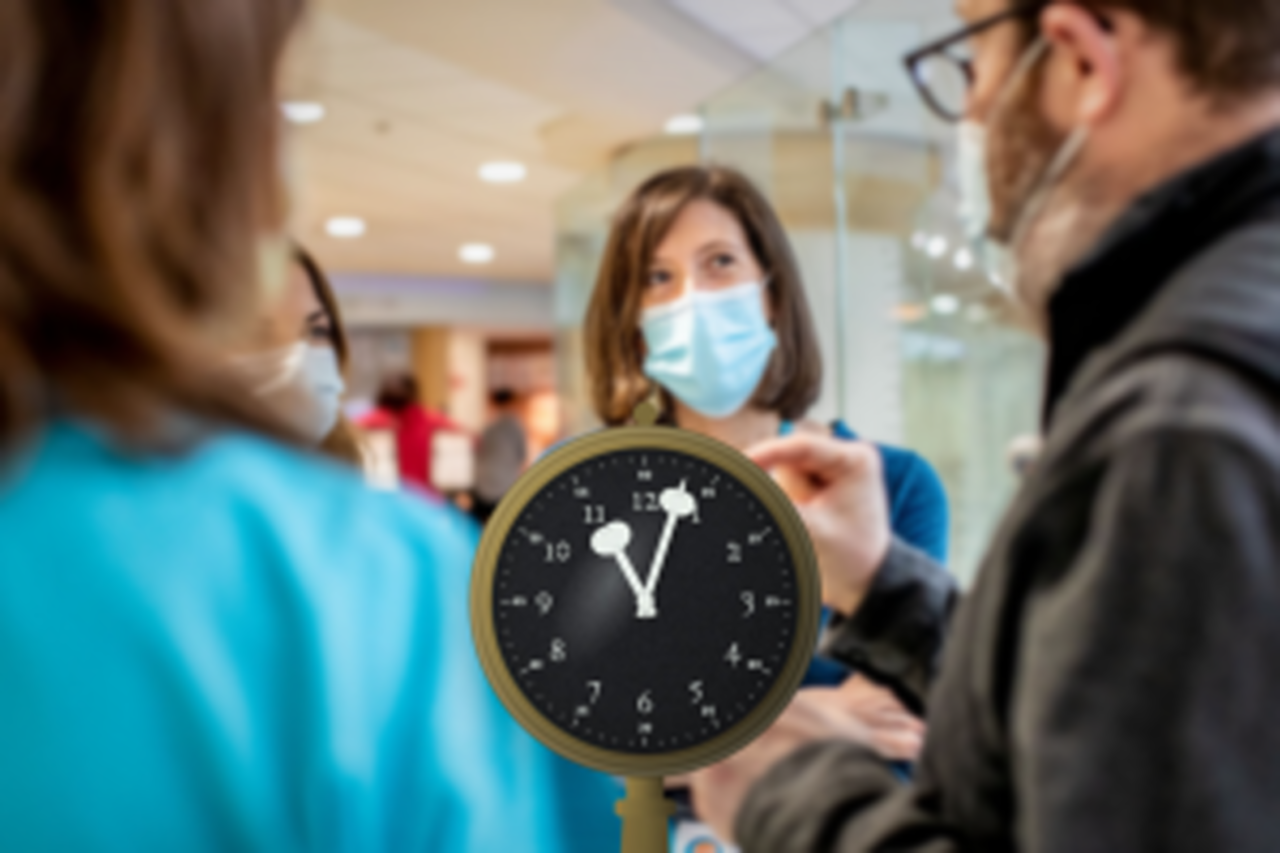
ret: 11:03
